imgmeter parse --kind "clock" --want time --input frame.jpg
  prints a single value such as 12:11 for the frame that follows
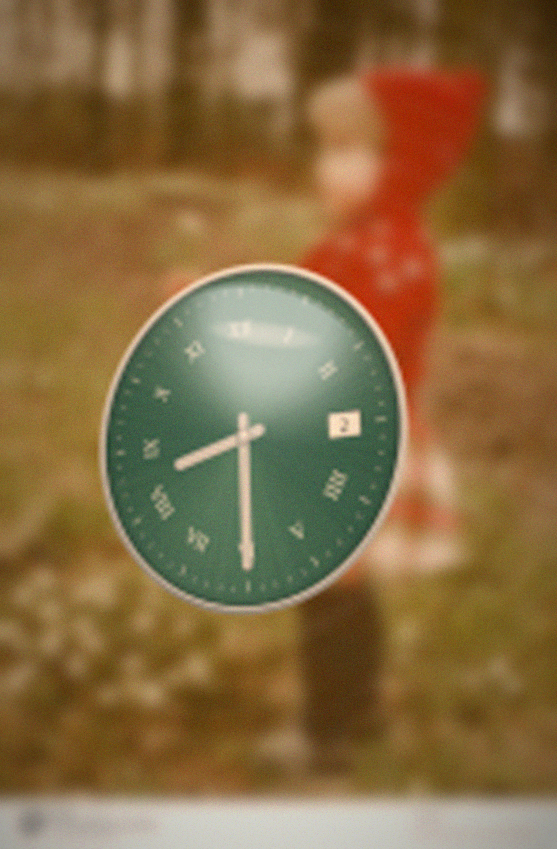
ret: 8:30
